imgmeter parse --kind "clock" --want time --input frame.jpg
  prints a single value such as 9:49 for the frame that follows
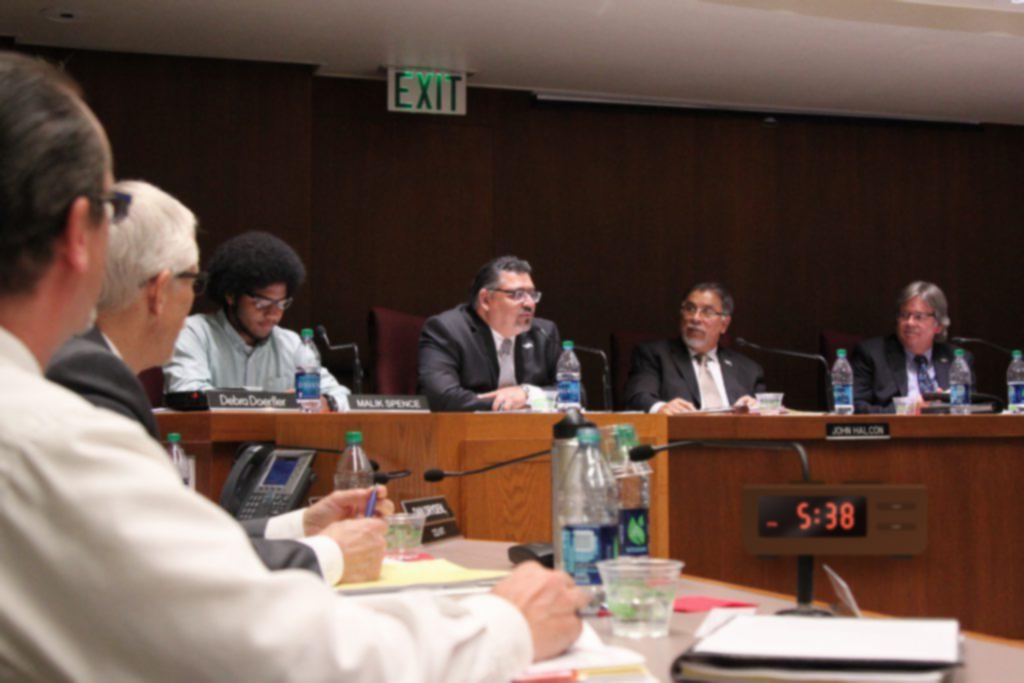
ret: 5:38
